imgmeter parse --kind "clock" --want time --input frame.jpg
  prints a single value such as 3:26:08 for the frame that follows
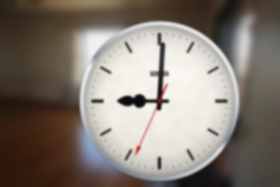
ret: 9:00:34
